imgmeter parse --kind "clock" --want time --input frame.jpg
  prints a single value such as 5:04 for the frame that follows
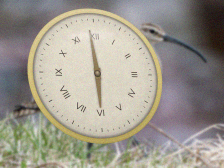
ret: 5:59
